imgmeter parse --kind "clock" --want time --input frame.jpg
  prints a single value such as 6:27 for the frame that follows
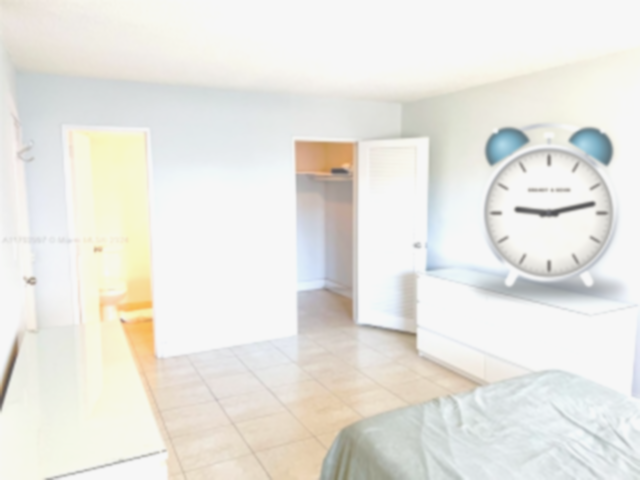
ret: 9:13
